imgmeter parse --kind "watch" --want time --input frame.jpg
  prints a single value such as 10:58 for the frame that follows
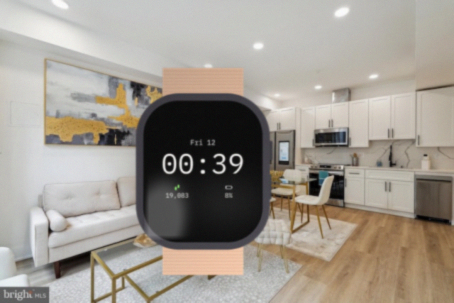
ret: 0:39
